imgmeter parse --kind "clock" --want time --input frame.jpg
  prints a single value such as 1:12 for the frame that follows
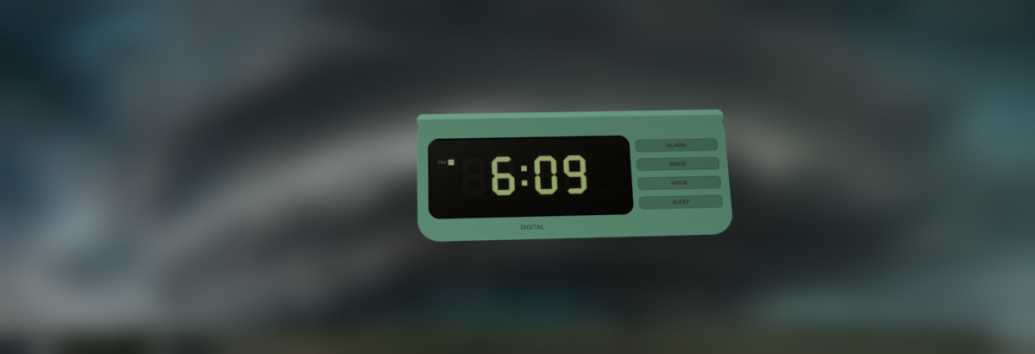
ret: 6:09
